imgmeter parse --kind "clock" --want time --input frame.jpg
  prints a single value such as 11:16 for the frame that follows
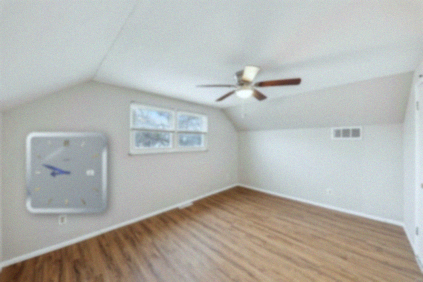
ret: 8:48
